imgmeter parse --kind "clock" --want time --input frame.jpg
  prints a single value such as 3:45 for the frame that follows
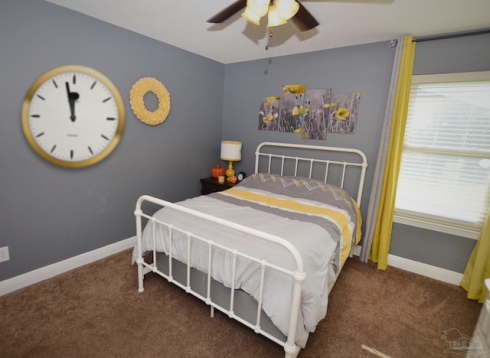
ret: 11:58
